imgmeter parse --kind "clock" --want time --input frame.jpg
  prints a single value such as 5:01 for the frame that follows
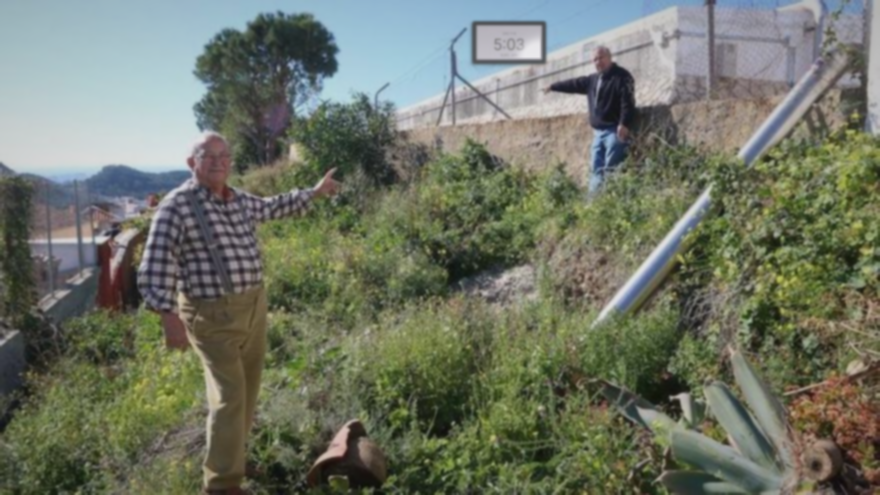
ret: 5:03
